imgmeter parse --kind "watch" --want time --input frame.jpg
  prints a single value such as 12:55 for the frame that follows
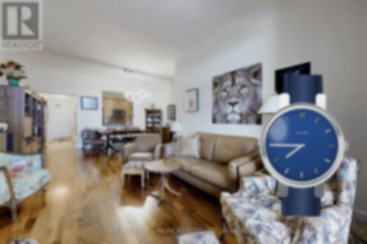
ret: 7:45
